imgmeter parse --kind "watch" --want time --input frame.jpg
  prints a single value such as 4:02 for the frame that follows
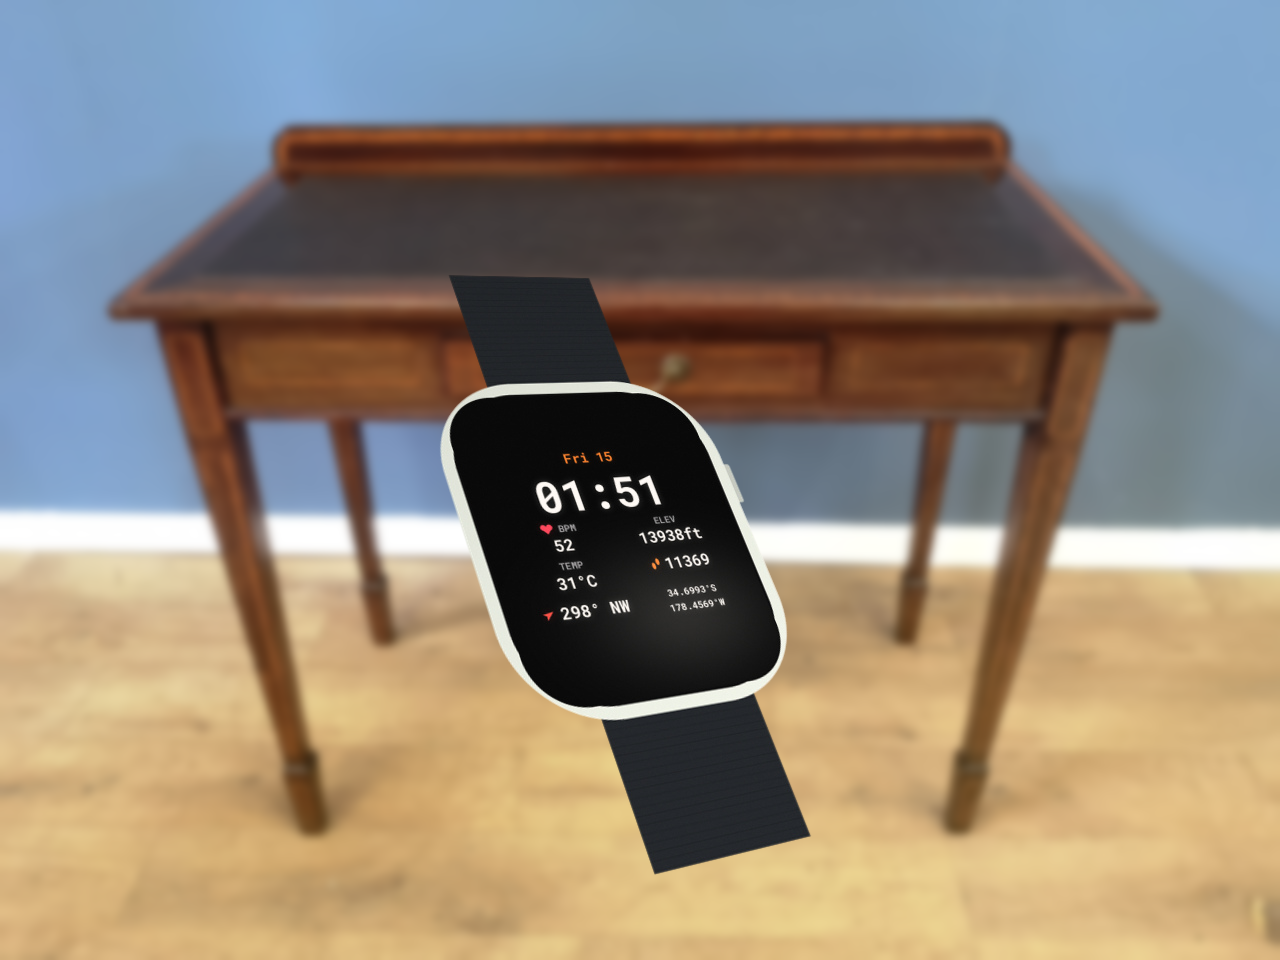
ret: 1:51
